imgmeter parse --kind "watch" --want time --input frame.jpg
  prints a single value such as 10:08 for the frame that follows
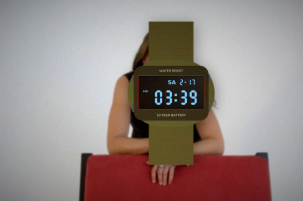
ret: 3:39
